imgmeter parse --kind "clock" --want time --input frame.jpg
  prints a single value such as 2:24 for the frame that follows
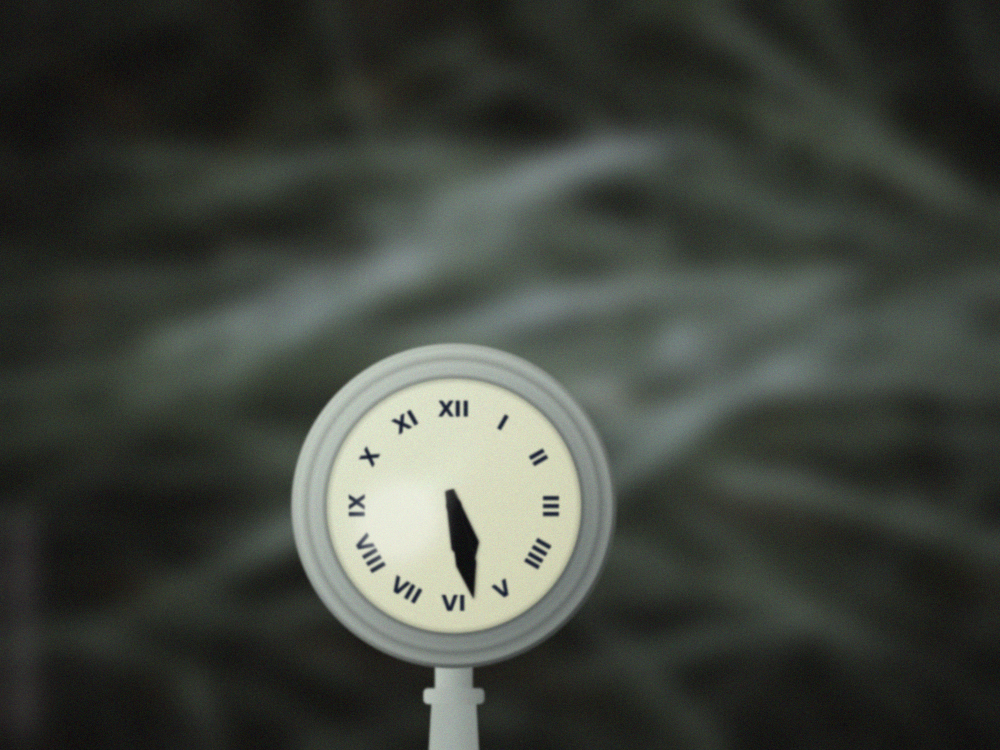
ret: 5:28
